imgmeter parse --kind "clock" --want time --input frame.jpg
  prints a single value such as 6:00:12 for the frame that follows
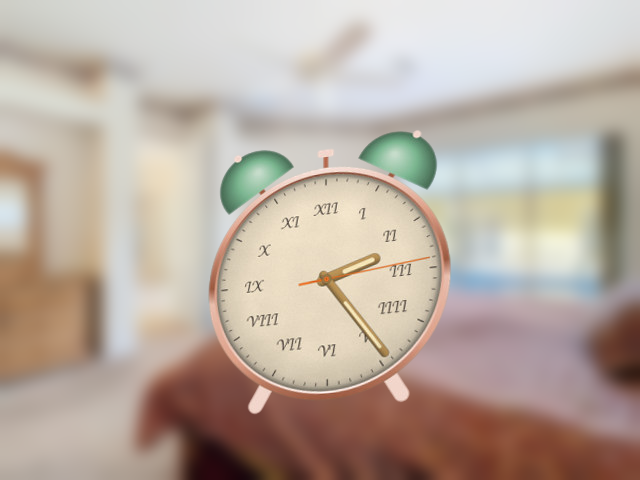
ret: 2:24:14
